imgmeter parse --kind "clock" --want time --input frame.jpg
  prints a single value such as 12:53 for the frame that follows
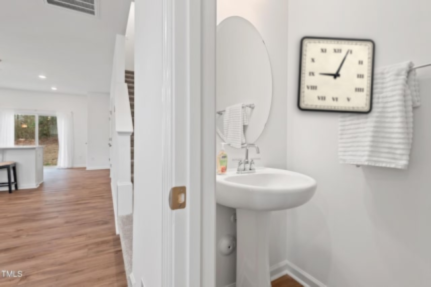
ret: 9:04
